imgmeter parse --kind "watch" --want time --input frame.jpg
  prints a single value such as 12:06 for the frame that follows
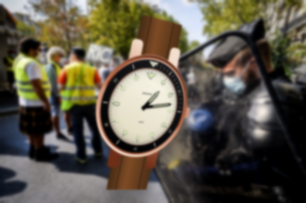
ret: 1:13
